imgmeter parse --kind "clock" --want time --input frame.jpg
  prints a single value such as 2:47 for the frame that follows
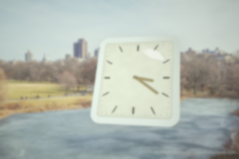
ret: 3:21
